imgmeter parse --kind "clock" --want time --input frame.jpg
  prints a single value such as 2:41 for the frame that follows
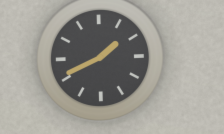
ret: 1:41
